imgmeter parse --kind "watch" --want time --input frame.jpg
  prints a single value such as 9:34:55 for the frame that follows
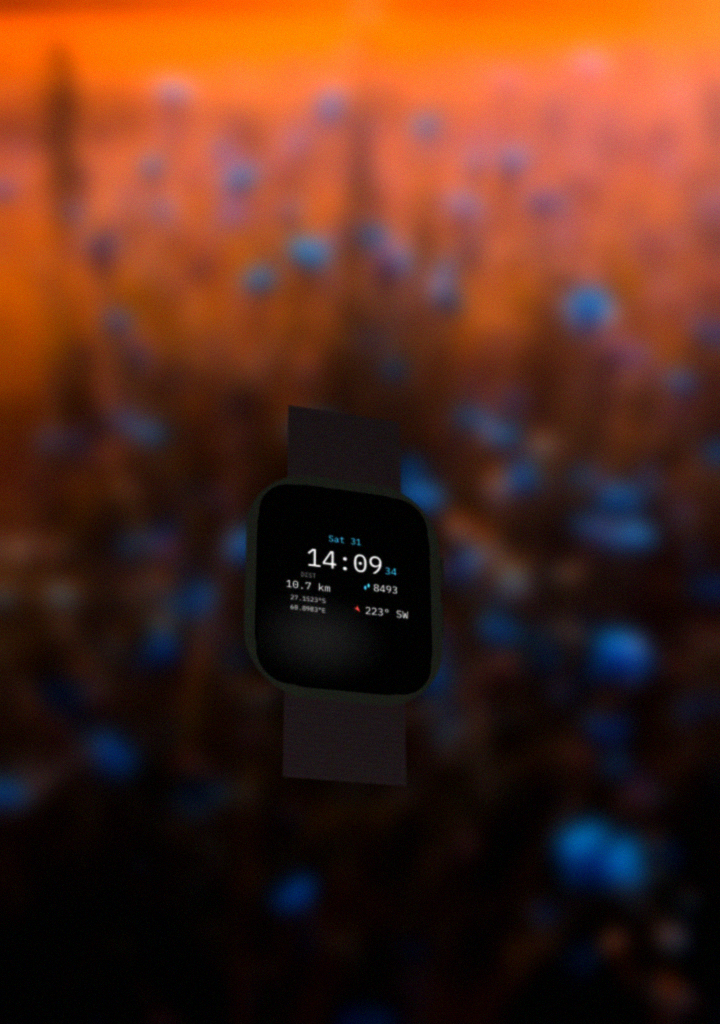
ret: 14:09:34
